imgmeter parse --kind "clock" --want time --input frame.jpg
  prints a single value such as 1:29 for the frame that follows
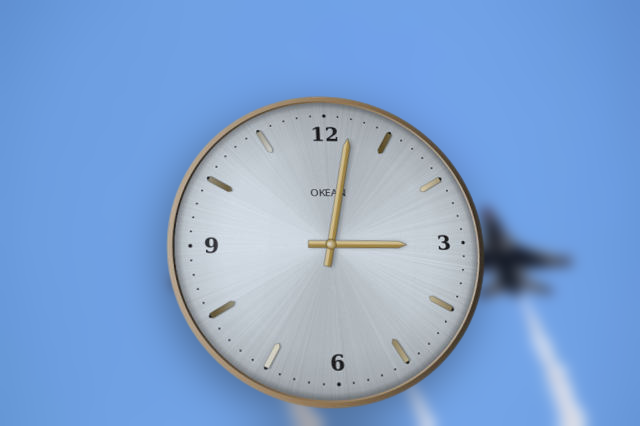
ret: 3:02
